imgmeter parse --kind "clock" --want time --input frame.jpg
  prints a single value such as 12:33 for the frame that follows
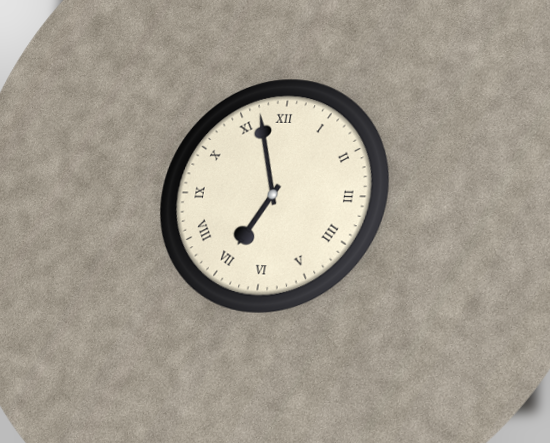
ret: 6:57
